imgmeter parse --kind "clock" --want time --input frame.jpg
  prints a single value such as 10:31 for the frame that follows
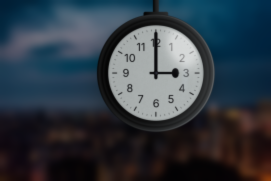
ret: 3:00
